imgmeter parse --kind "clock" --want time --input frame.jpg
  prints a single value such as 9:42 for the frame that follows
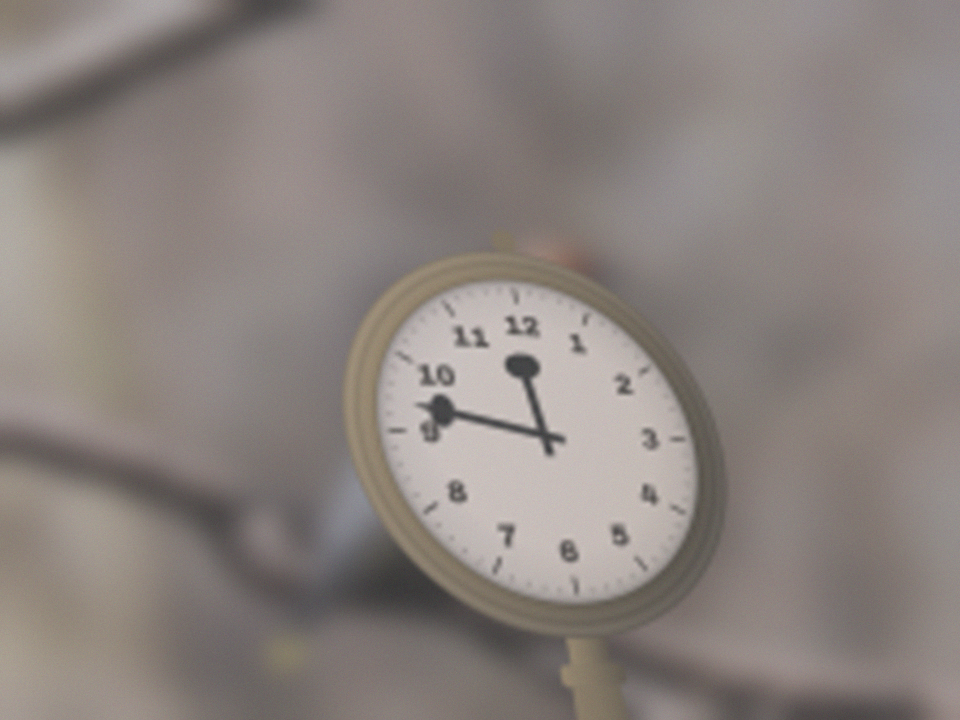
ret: 11:47
